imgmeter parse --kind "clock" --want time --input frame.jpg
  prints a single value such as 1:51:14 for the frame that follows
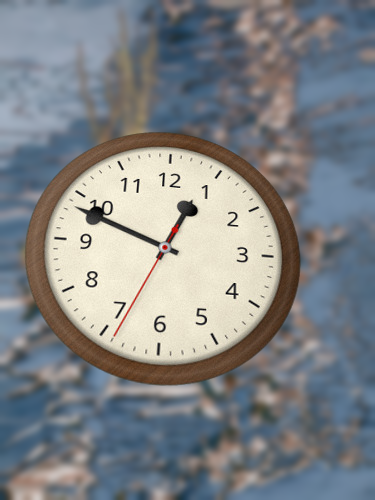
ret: 12:48:34
